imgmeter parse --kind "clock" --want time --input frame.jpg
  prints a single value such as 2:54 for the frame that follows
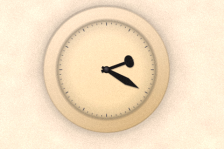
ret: 2:20
